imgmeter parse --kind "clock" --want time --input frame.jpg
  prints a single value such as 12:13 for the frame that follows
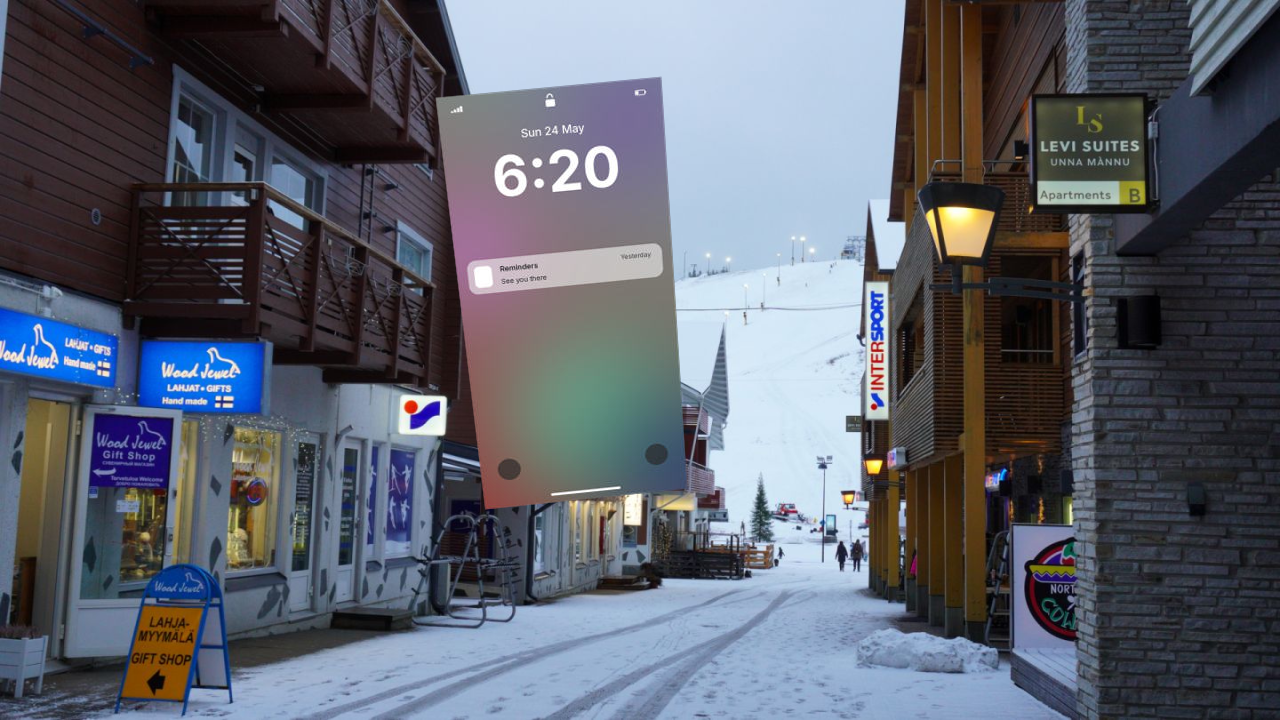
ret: 6:20
